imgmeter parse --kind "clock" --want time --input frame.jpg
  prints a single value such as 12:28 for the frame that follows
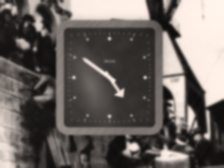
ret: 4:51
